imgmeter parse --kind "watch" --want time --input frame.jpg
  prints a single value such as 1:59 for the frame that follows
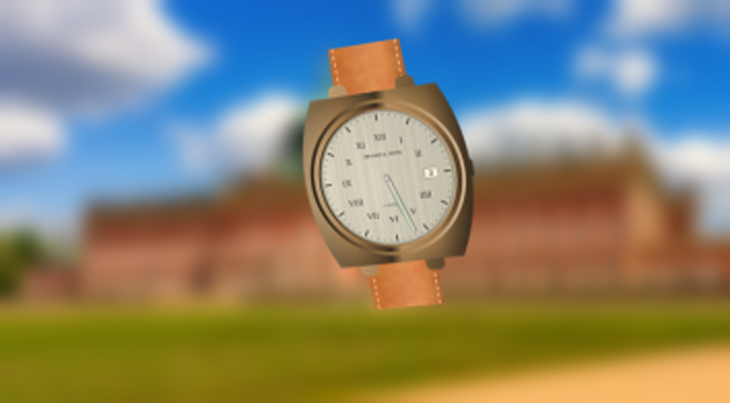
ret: 5:27
